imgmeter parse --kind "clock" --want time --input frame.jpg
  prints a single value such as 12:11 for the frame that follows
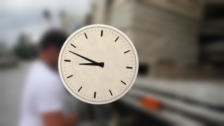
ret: 8:48
